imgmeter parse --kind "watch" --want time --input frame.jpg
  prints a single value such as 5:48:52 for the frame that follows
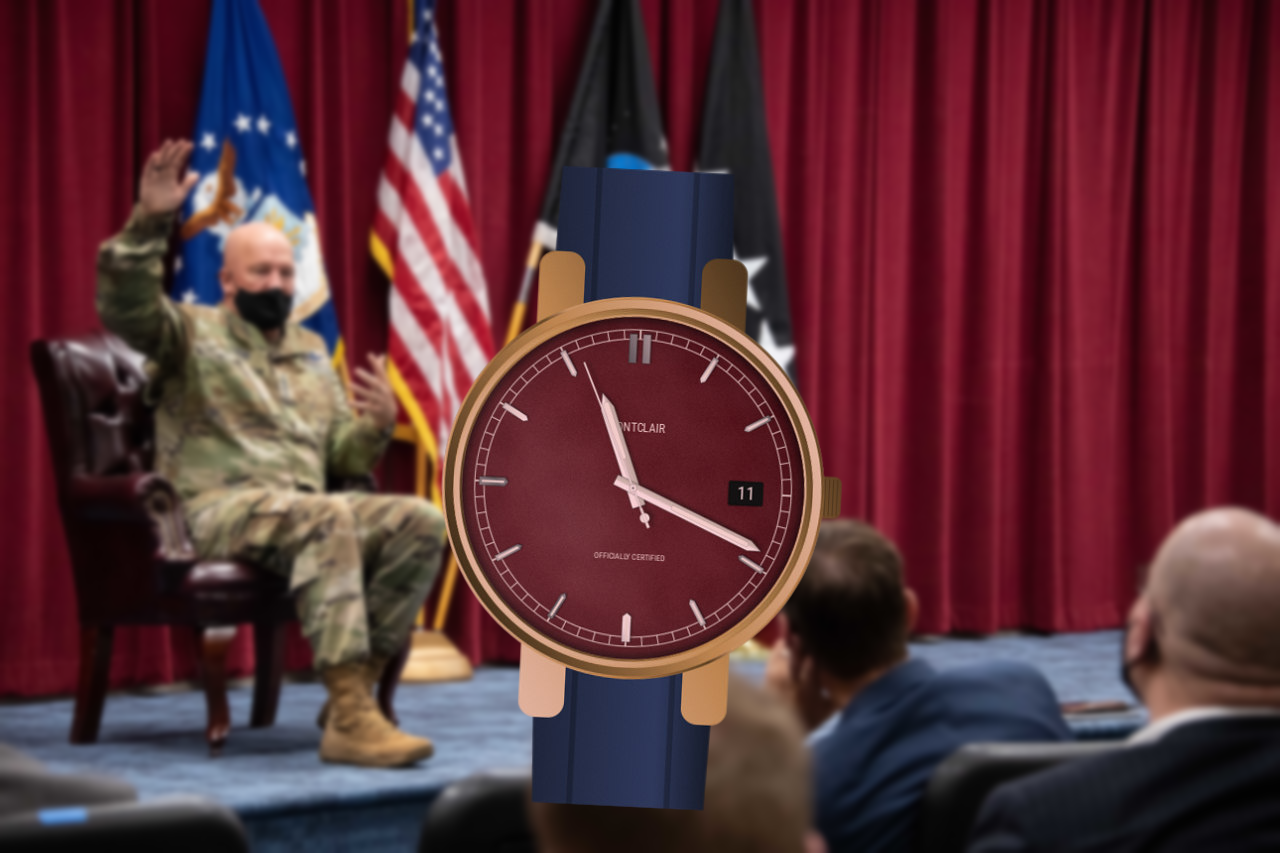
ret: 11:18:56
